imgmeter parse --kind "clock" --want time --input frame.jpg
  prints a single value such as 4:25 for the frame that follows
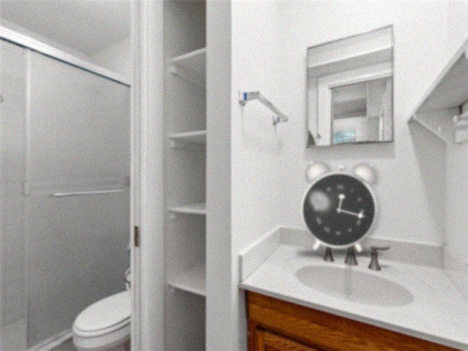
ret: 12:17
